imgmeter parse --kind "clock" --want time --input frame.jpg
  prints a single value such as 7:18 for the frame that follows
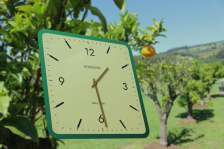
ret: 1:29
